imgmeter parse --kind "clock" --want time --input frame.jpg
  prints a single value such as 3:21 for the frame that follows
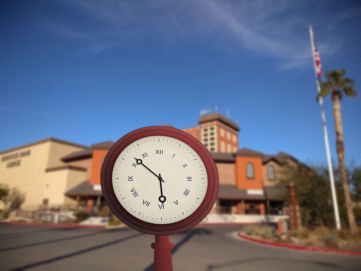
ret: 5:52
